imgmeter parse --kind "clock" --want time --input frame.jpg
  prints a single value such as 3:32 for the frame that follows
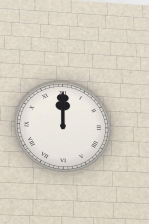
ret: 12:00
